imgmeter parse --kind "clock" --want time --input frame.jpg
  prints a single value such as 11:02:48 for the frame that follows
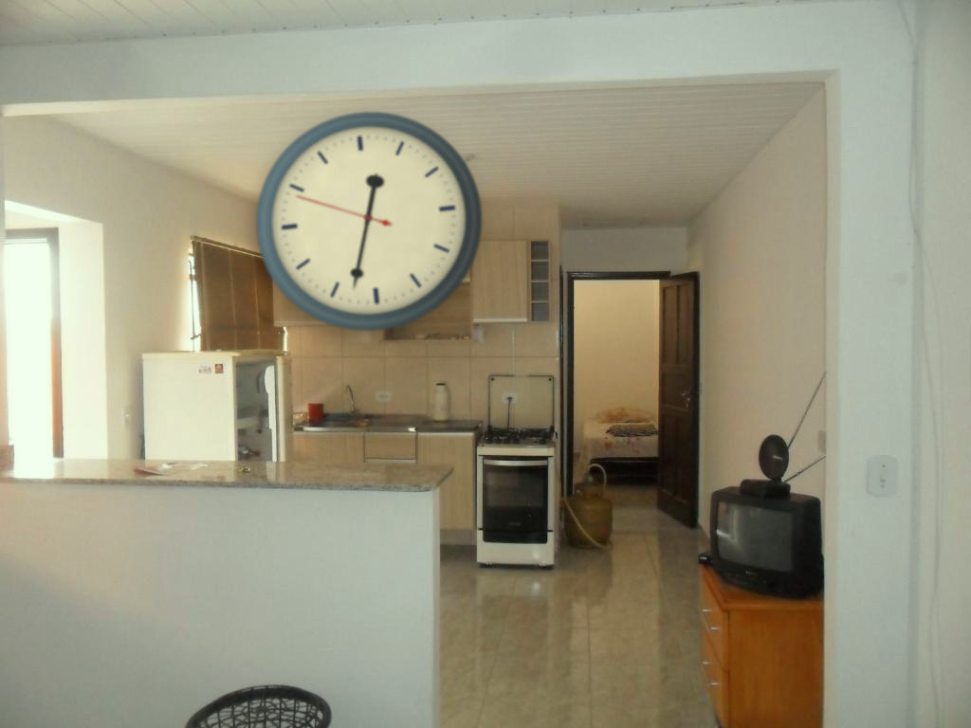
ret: 12:32:49
